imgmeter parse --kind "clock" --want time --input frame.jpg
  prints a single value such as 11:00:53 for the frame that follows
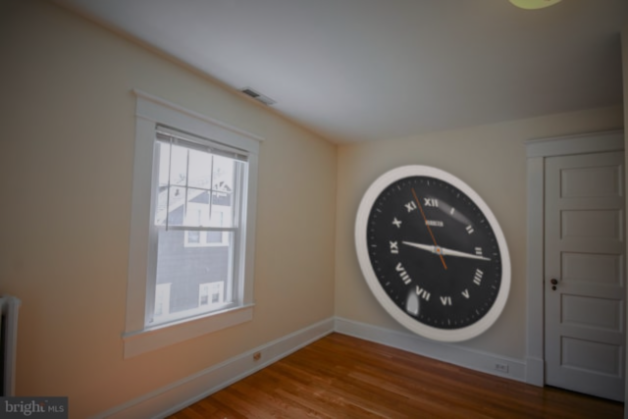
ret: 9:15:57
